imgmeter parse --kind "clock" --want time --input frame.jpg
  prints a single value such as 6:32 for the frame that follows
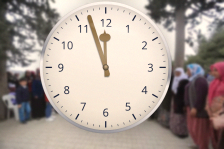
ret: 11:57
